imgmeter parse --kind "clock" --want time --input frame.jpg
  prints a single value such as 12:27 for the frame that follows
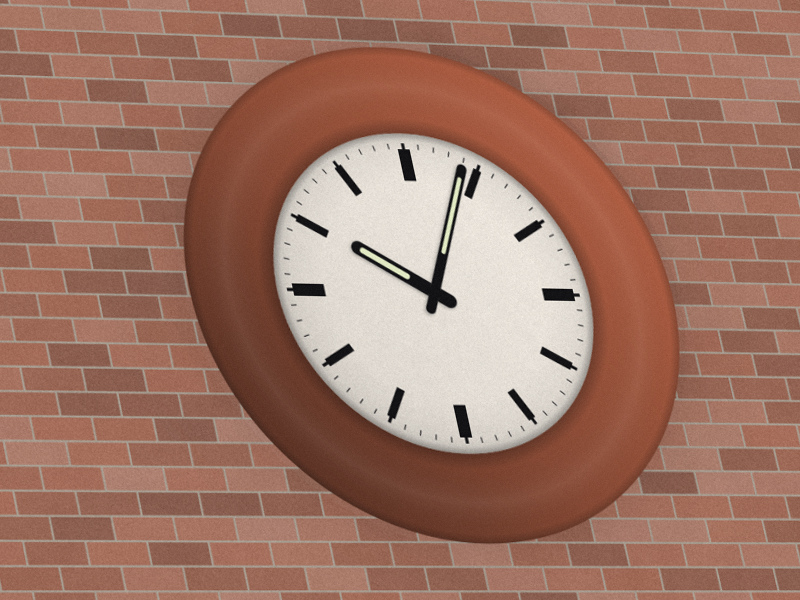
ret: 10:04
